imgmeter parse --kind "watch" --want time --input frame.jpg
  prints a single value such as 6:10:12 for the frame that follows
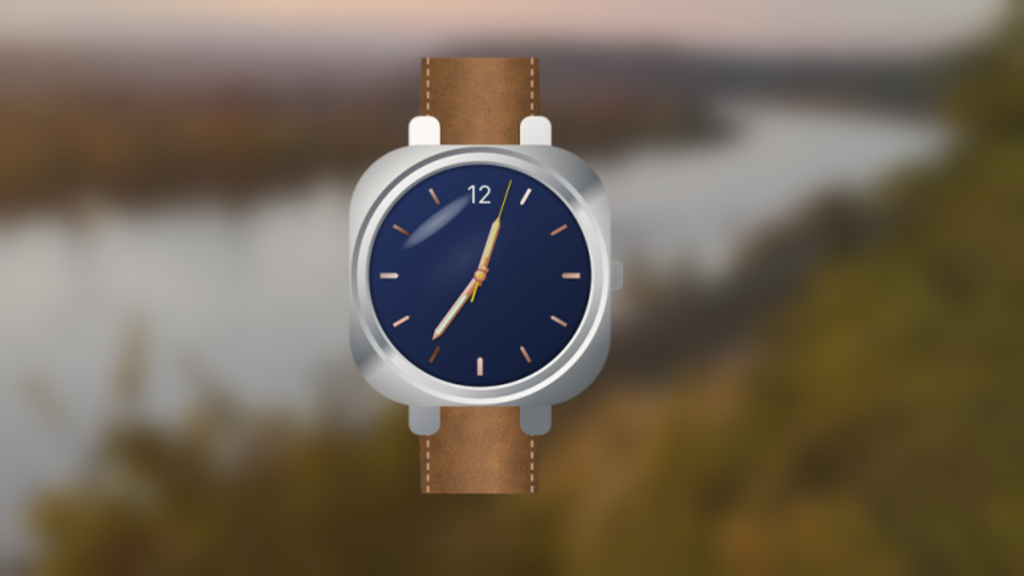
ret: 12:36:03
